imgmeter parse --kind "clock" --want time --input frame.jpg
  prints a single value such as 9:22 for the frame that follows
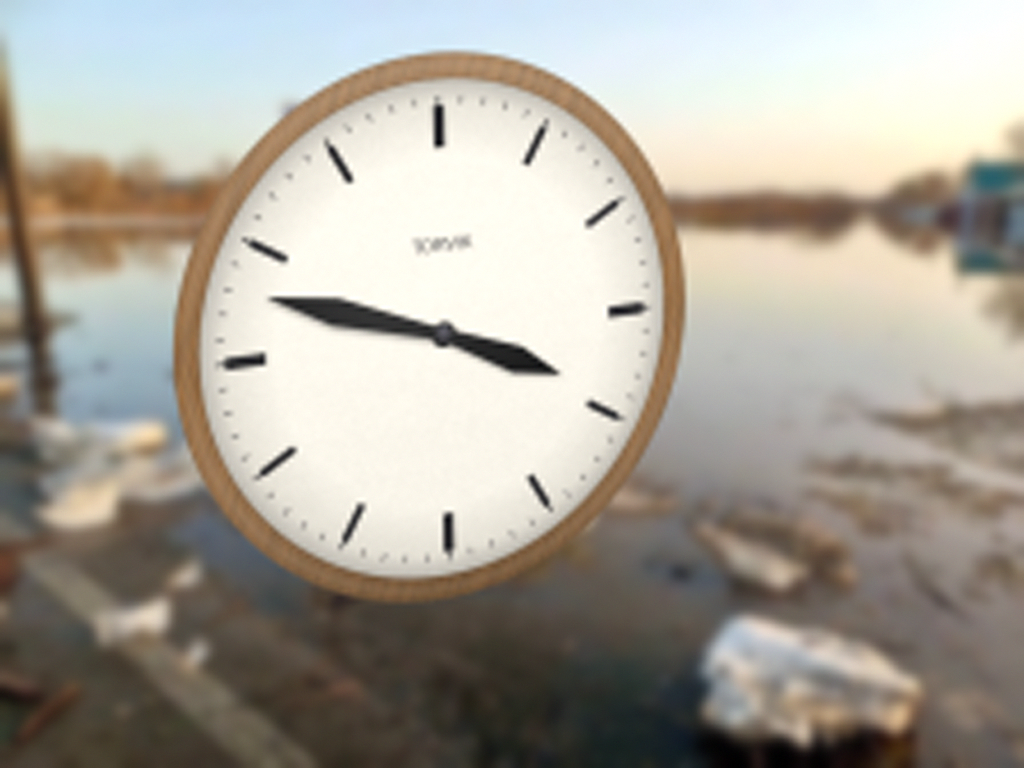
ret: 3:48
